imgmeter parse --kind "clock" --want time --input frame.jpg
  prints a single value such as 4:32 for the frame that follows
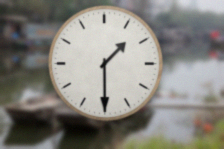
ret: 1:30
